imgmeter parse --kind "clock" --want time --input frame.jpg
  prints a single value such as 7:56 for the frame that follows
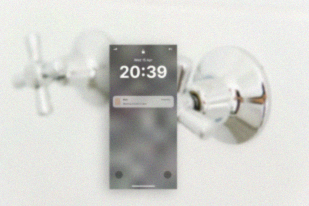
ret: 20:39
